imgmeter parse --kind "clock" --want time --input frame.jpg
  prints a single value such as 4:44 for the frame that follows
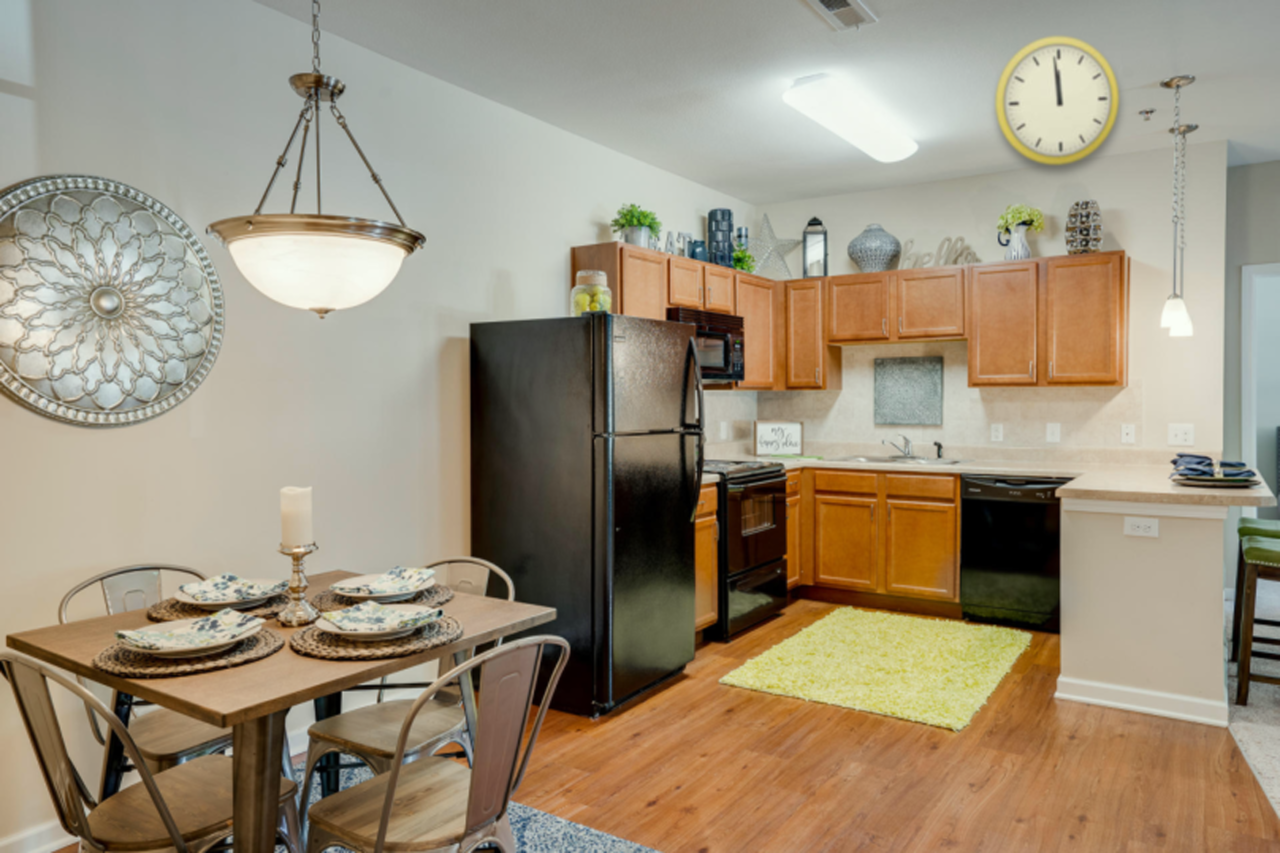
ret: 11:59
